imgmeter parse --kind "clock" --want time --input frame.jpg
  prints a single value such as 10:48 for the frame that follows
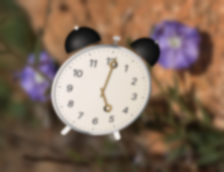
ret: 5:01
